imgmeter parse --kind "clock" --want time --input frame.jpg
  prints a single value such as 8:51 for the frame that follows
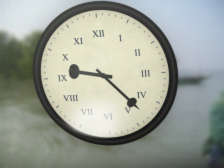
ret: 9:23
